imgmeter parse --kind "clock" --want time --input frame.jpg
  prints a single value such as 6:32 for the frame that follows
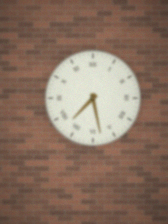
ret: 7:28
